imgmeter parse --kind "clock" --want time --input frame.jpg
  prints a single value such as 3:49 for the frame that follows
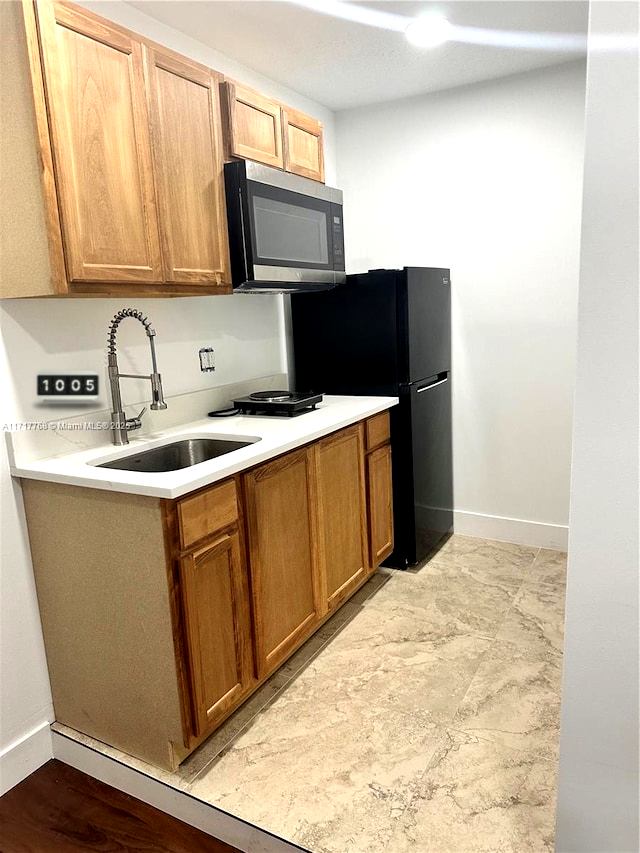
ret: 10:05
